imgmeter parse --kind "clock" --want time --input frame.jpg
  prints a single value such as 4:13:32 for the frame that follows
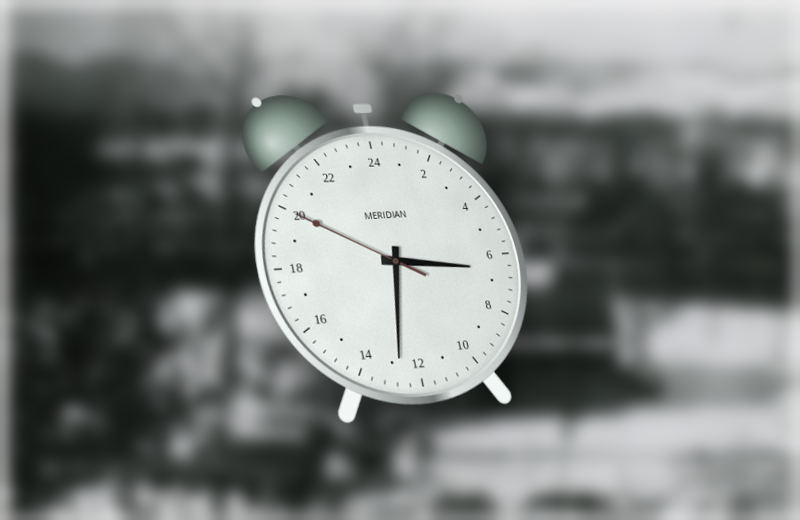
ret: 6:31:50
